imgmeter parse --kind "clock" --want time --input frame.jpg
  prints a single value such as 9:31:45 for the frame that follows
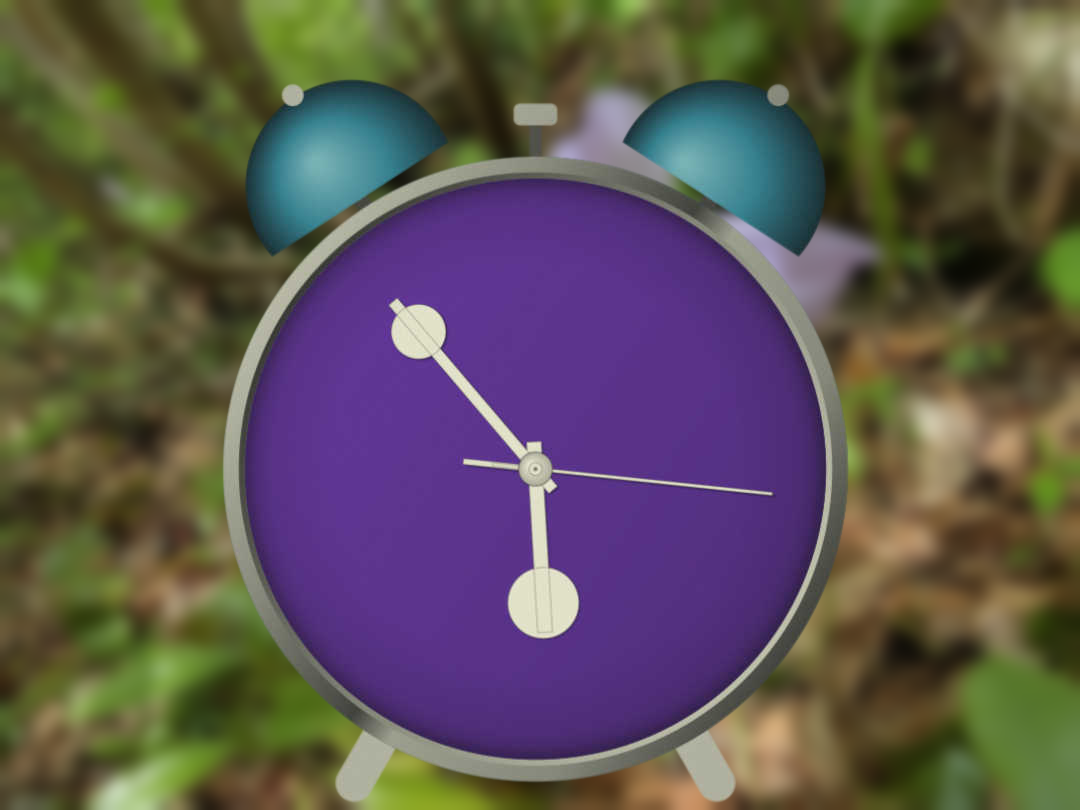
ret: 5:53:16
